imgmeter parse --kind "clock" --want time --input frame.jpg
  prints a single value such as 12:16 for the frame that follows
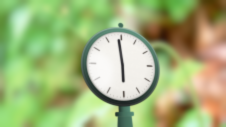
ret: 5:59
